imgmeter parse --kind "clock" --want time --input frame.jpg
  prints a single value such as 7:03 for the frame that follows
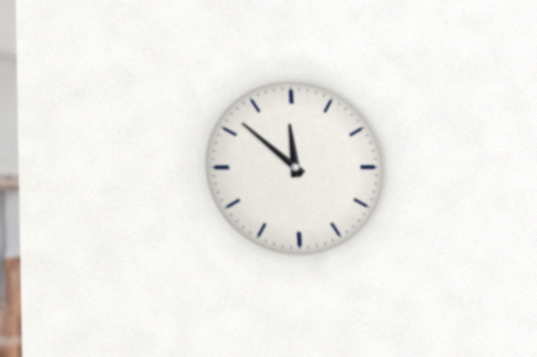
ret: 11:52
